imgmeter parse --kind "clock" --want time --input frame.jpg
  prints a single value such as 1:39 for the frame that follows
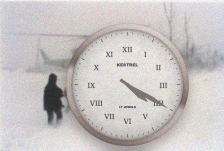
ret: 4:20
